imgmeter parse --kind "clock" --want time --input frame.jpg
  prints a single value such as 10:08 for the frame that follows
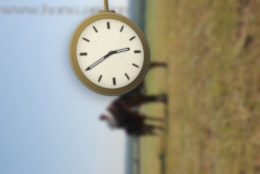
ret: 2:40
